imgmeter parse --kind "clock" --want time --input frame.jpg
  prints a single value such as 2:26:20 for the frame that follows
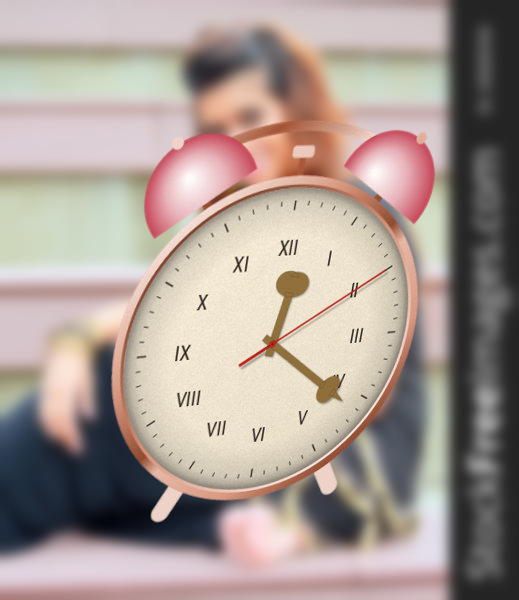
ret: 12:21:10
